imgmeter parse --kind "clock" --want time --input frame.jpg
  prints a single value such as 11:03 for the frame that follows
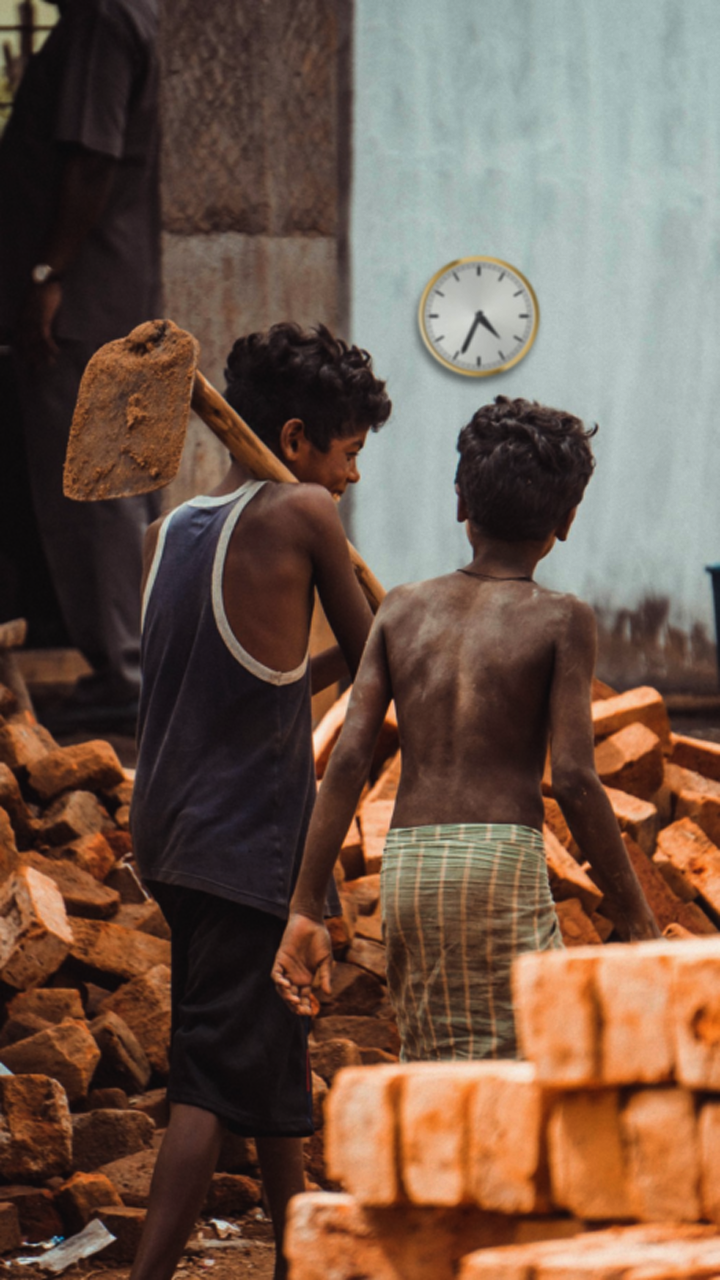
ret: 4:34
